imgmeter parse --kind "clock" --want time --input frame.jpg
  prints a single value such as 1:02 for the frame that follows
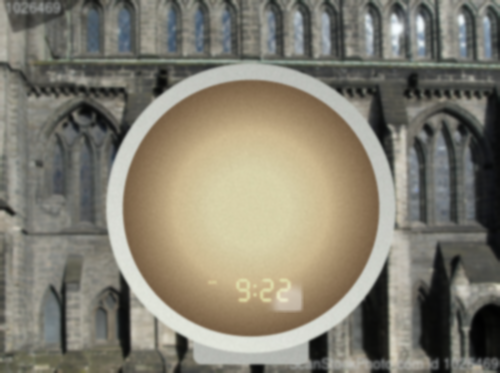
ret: 9:22
